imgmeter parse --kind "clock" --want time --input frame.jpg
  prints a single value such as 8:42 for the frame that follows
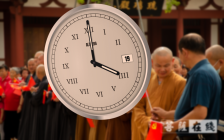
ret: 4:00
